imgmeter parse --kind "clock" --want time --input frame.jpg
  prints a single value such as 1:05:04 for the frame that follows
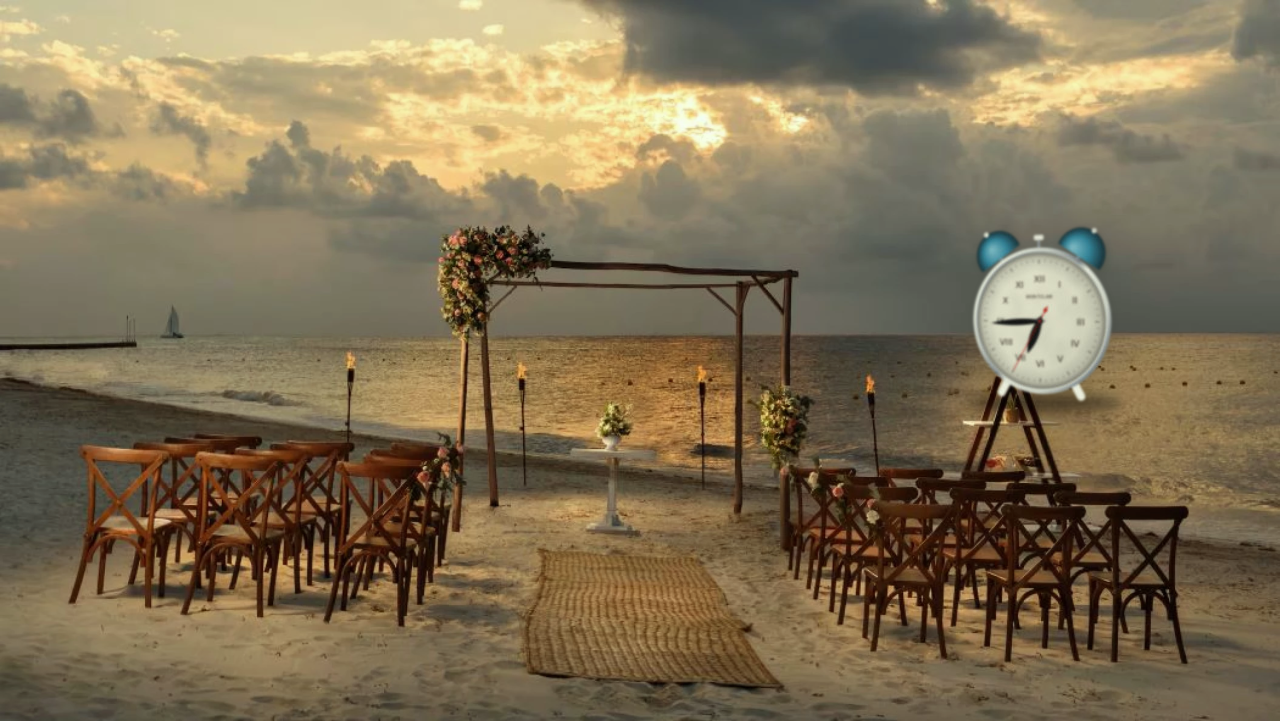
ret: 6:44:35
